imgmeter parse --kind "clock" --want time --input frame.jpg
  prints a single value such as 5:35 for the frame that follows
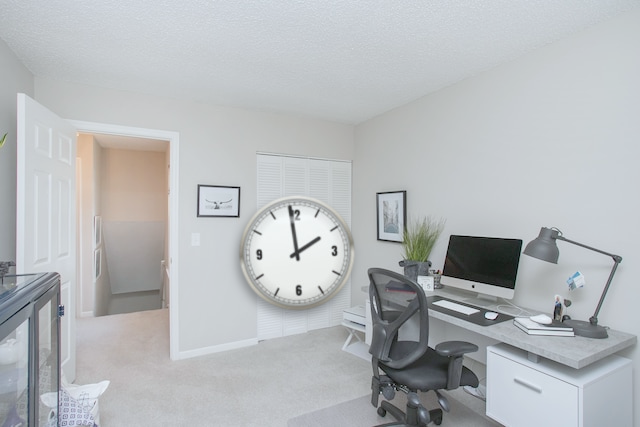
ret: 1:59
